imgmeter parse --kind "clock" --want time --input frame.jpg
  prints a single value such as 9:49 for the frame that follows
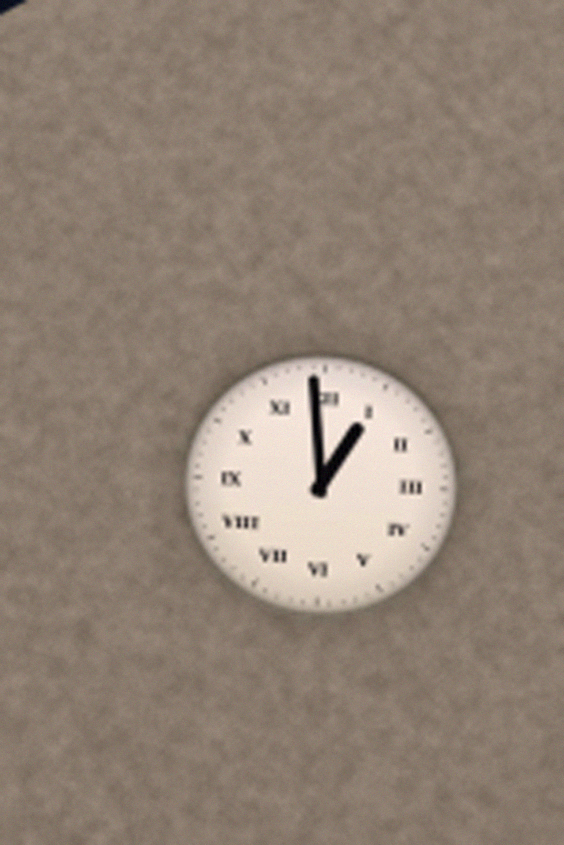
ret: 12:59
